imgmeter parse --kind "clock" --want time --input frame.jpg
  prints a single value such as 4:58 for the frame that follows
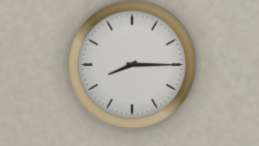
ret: 8:15
